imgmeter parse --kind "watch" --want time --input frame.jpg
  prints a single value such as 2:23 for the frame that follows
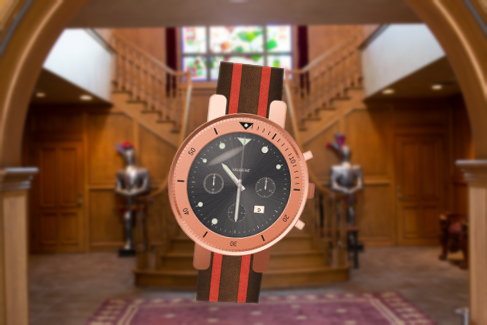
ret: 10:30
